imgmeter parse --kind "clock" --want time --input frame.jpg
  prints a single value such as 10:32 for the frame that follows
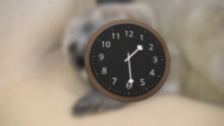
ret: 1:29
